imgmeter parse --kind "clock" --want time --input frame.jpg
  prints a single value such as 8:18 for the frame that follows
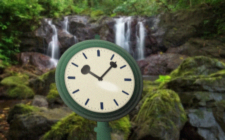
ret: 10:07
